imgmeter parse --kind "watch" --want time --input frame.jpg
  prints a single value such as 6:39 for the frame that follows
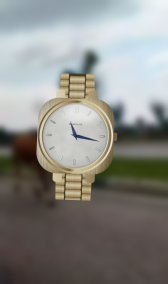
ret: 11:17
